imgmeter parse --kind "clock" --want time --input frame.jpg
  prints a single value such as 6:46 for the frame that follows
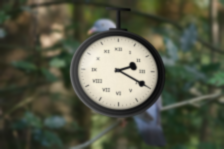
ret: 2:20
